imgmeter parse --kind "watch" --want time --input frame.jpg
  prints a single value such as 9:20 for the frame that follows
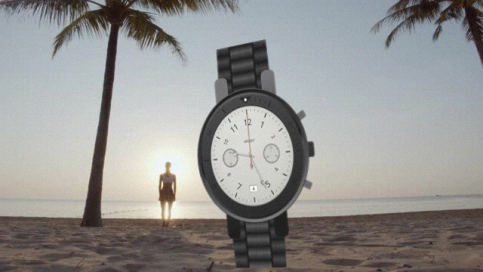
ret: 9:26
